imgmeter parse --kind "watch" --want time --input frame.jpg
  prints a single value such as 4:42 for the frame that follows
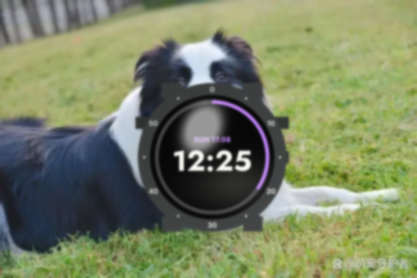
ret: 12:25
